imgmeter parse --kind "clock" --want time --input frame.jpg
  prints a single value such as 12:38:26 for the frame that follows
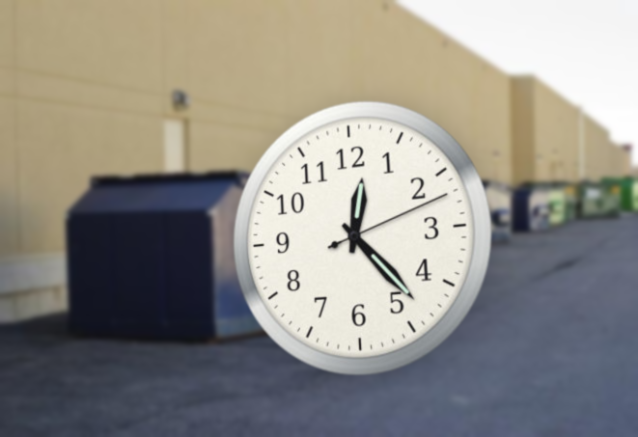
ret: 12:23:12
